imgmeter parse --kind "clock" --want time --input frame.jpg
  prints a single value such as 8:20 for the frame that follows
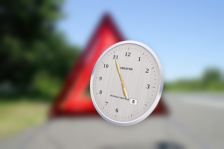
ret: 4:55
